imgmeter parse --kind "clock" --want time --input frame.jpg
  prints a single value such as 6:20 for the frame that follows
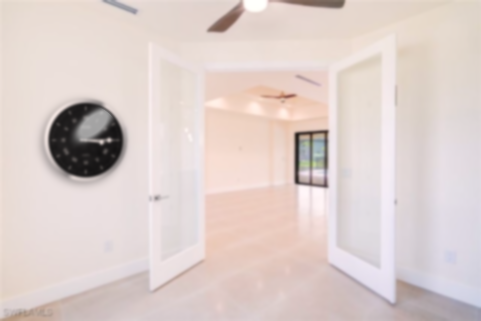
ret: 3:15
